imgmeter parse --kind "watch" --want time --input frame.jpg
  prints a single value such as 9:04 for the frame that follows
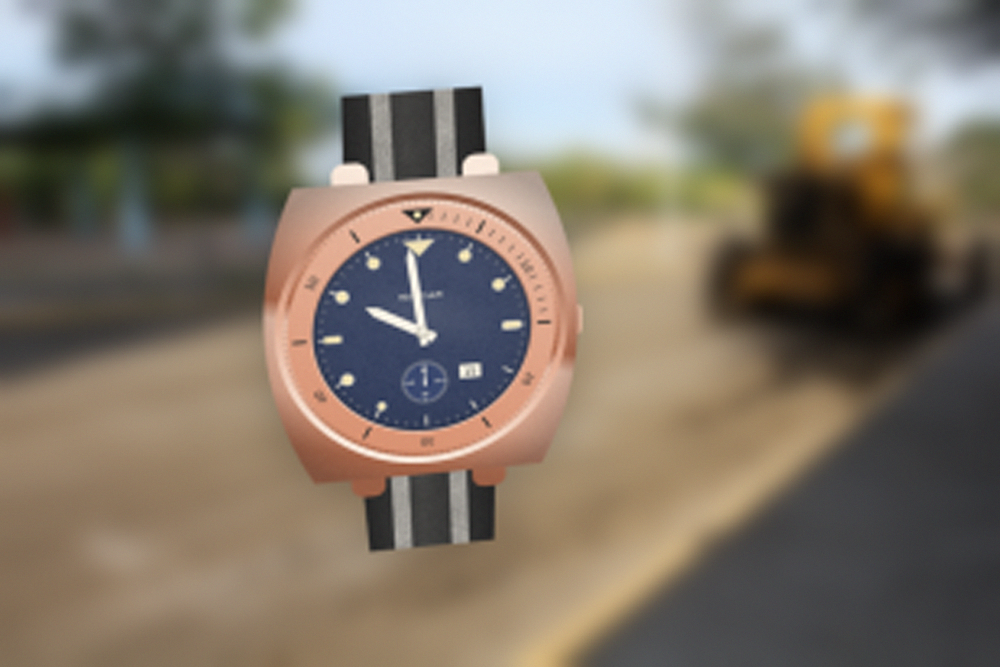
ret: 9:59
